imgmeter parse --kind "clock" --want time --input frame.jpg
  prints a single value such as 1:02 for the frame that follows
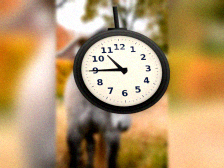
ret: 10:45
